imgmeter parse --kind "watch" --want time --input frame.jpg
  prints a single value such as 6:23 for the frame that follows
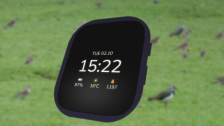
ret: 15:22
